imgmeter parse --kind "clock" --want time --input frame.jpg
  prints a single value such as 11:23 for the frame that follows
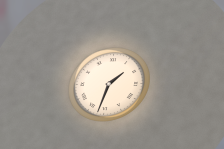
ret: 1:32
